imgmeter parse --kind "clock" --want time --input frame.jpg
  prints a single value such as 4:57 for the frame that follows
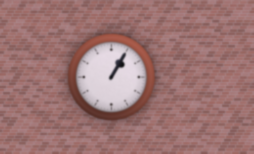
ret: 1:05
